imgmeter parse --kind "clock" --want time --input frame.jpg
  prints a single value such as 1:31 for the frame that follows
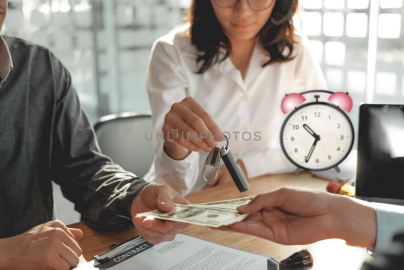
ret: 10:34
